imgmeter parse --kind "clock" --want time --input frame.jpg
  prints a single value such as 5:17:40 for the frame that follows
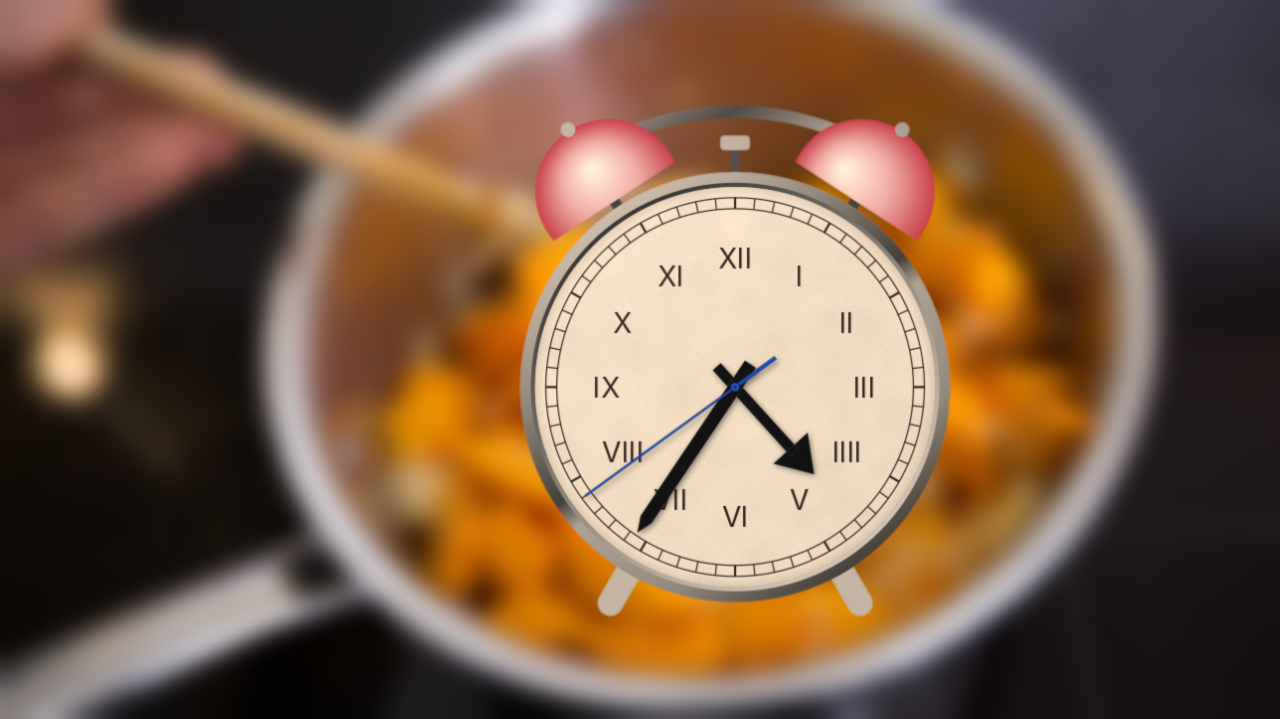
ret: 4:35:39
